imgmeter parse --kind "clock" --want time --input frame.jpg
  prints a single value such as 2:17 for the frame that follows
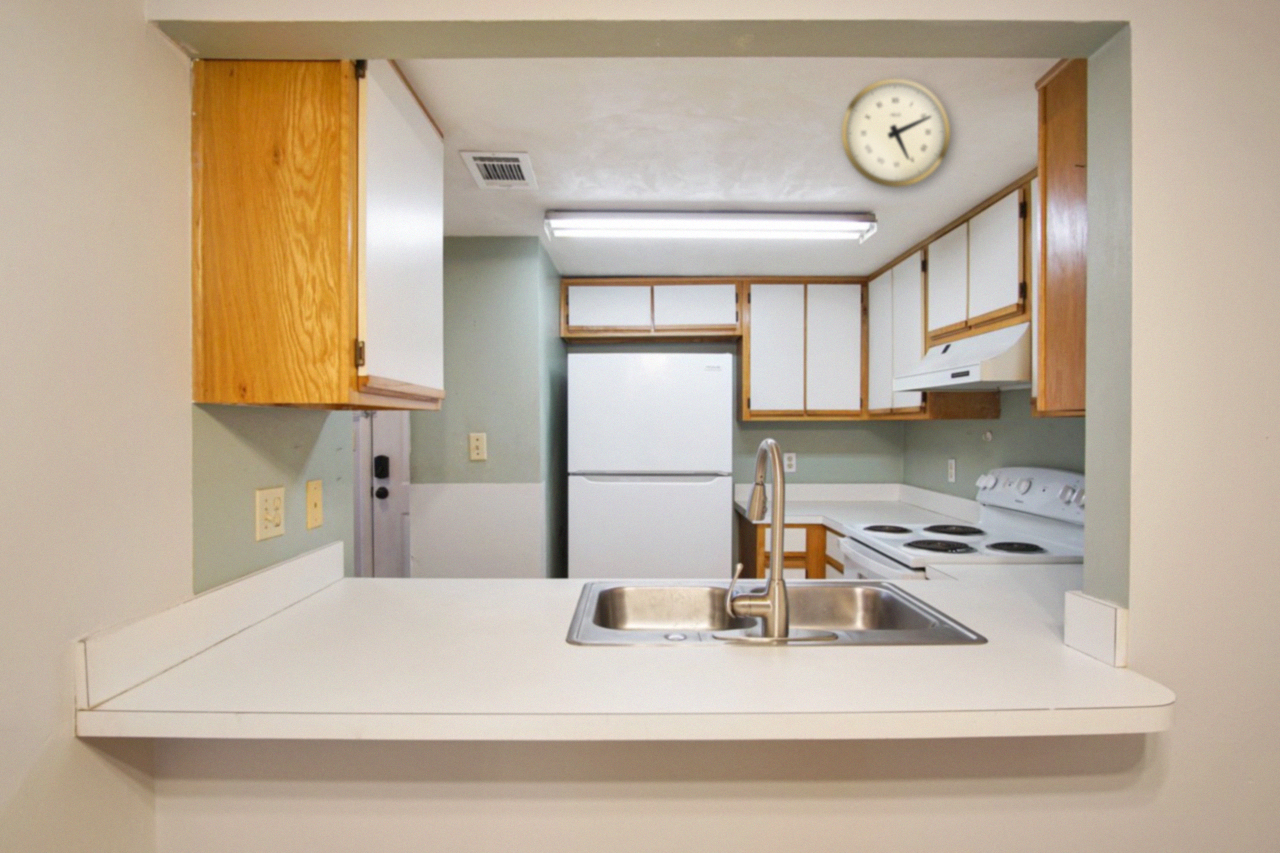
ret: 5:11
